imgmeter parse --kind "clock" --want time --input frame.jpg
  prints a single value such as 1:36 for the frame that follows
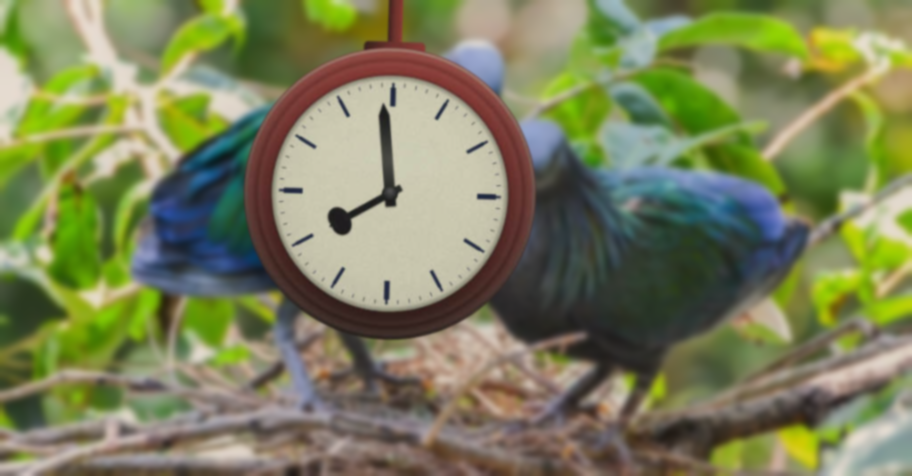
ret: 7:59
